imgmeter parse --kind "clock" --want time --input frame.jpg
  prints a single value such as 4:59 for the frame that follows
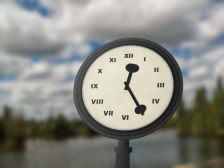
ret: 12:25
